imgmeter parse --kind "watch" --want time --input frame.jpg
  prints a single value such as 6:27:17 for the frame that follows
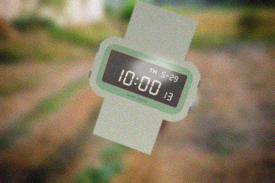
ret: 10:00:13
